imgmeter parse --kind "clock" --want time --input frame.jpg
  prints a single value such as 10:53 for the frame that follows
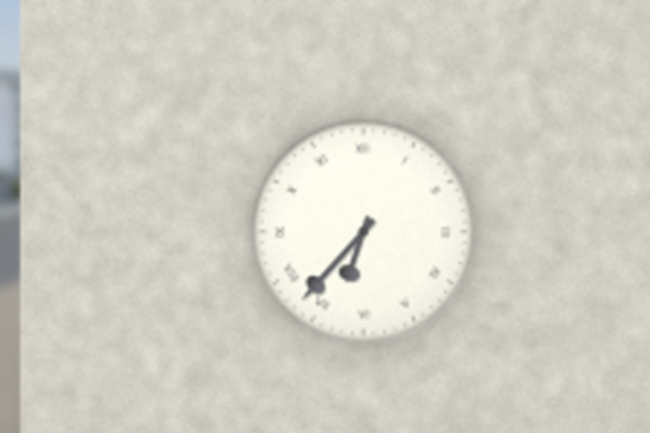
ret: 6:37
